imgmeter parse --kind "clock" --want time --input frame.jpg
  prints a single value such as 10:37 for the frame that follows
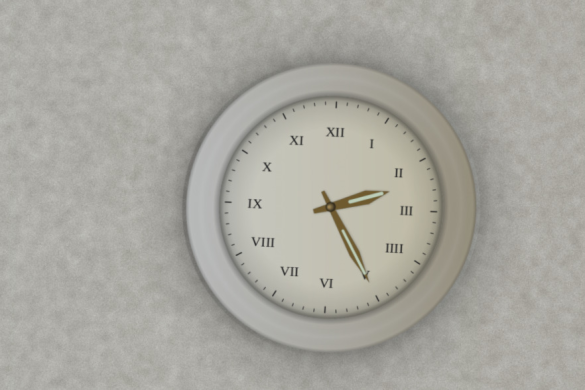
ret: 2:25
